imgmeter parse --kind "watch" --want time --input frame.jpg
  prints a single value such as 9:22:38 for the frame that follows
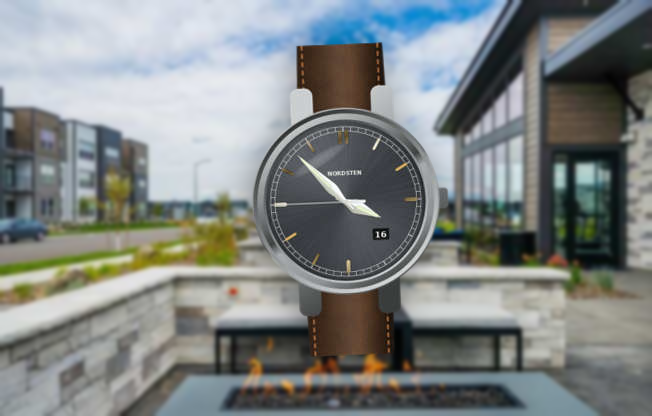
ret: 3:52:45
